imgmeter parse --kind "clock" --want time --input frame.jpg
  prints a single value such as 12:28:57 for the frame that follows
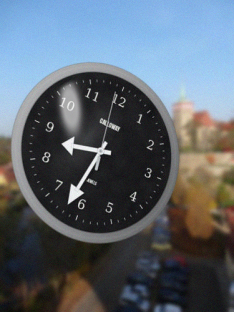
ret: 8:31:59
